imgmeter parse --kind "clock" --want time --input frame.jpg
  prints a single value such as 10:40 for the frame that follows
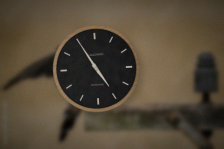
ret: 4:55
